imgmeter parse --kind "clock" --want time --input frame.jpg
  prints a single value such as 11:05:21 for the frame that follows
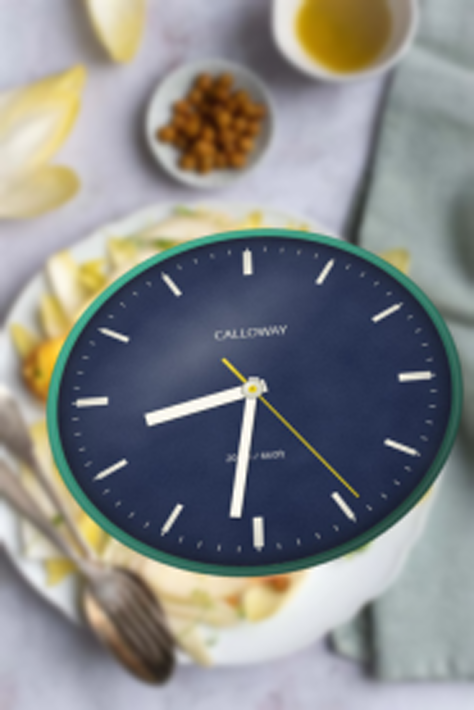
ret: 8:31:24
